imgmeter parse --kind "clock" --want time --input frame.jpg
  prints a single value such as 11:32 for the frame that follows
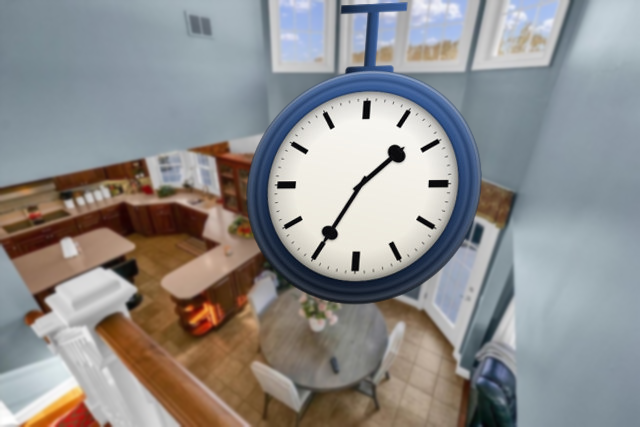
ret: 1:35
